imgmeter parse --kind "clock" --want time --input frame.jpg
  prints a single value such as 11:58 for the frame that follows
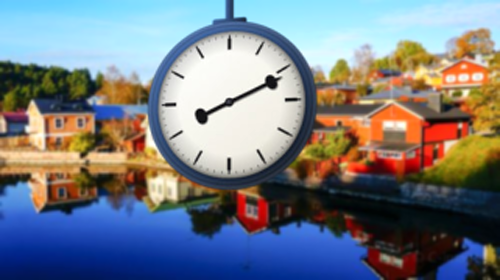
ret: 8:11
